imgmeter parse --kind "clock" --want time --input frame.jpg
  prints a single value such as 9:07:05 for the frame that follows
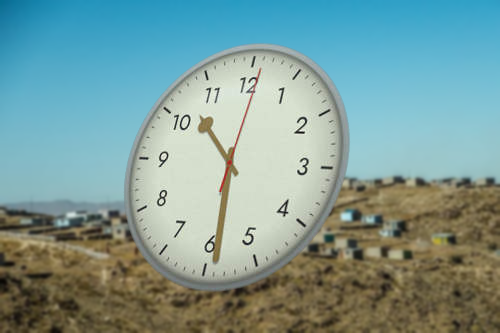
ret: 10:29:01
